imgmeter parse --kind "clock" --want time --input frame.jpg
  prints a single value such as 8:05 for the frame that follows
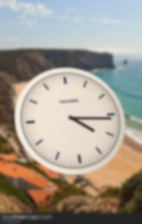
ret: 4:16
